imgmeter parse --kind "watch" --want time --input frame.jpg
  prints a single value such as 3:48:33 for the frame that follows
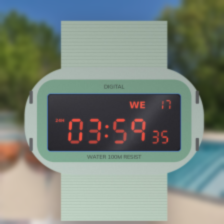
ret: 3:59:35
